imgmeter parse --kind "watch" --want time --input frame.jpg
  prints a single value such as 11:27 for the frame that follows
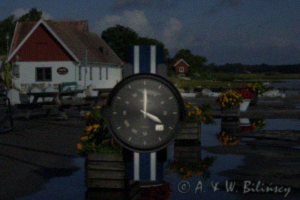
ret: 4:00
